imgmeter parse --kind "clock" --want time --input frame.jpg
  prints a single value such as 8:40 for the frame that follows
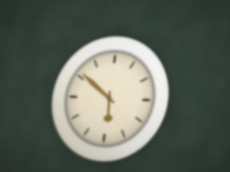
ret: 5:51
